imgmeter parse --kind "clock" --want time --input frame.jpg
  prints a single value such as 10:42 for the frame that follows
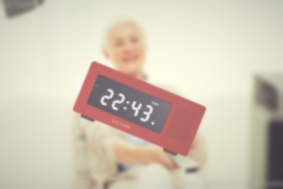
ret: 22:43
